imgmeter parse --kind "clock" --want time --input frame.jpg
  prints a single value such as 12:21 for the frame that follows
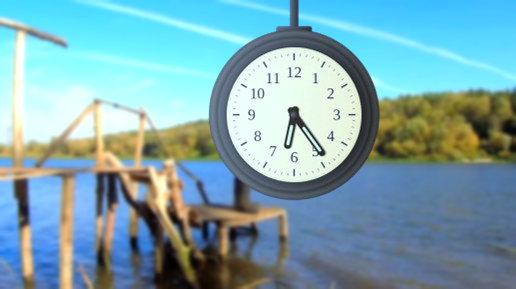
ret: 6:24
